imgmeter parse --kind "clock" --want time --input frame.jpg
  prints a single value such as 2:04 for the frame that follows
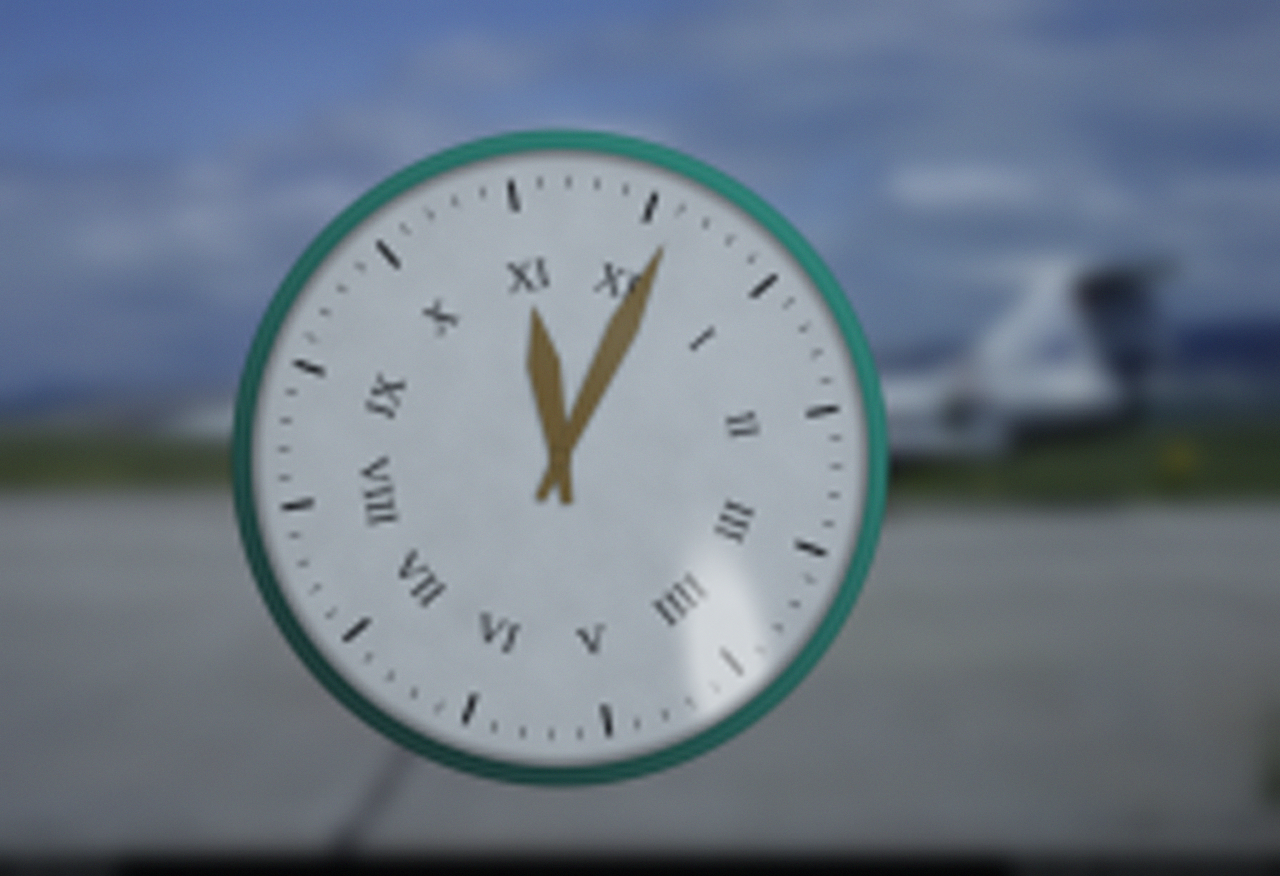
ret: 11:01
